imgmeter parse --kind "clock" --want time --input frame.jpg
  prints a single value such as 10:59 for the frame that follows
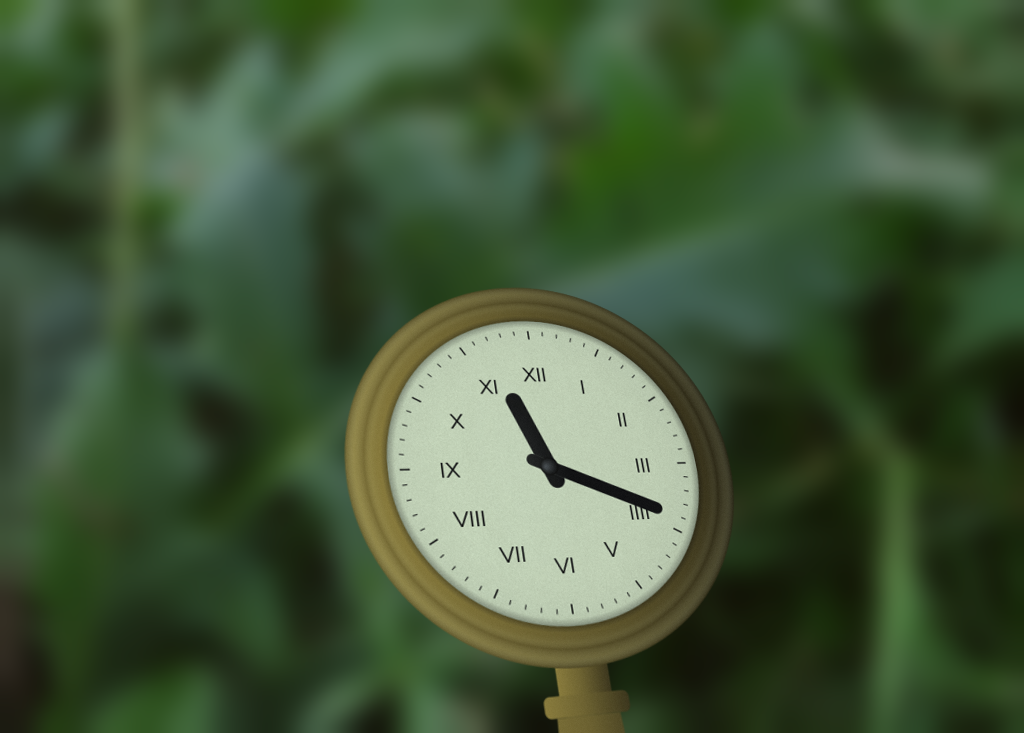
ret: 11:19
